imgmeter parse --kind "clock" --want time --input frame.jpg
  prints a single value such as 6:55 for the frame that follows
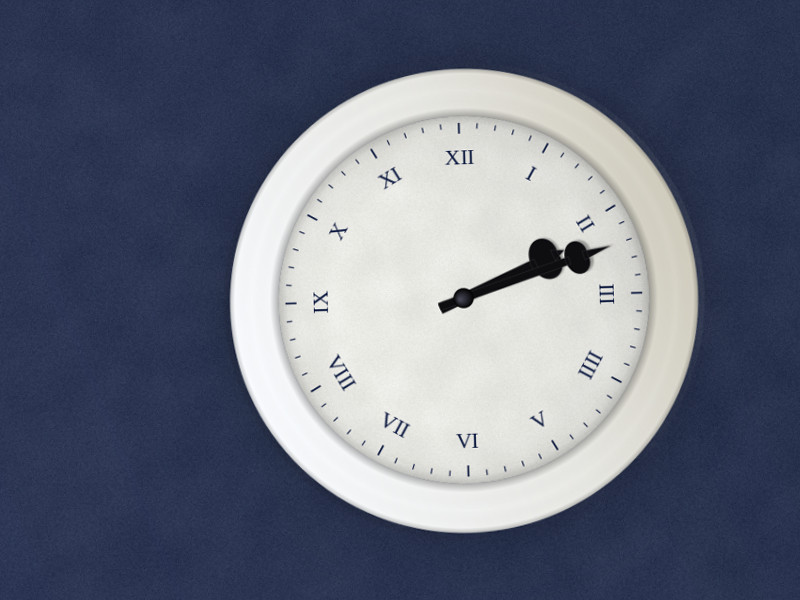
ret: 2:12
